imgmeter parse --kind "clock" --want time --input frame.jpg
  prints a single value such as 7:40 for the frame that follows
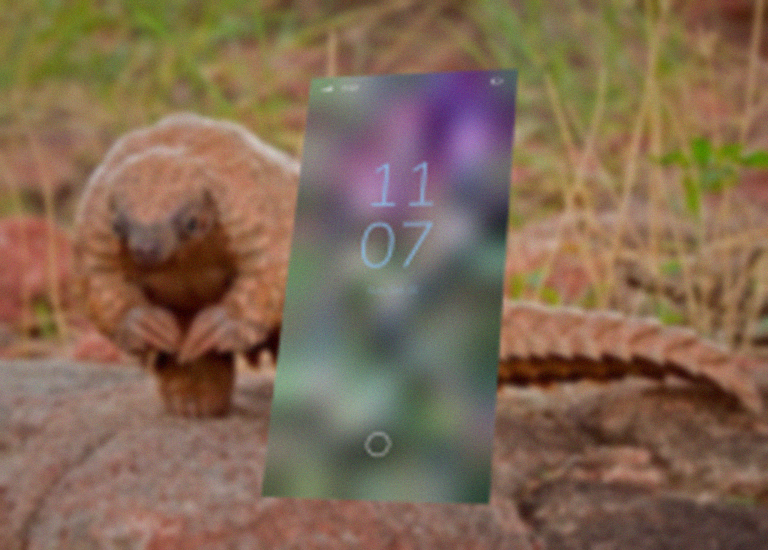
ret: 11:07
